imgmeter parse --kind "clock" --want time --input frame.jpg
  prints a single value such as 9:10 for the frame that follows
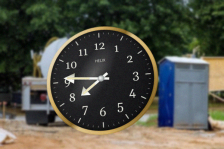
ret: 7:46
